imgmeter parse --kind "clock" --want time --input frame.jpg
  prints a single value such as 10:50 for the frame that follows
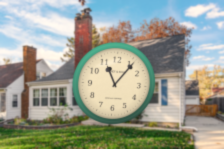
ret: 11:06
